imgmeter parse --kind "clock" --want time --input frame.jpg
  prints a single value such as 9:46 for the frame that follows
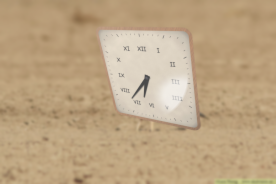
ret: 6:37
